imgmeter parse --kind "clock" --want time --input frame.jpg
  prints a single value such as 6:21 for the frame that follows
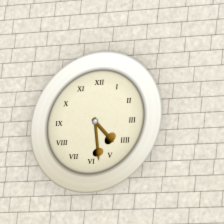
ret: 4:28
